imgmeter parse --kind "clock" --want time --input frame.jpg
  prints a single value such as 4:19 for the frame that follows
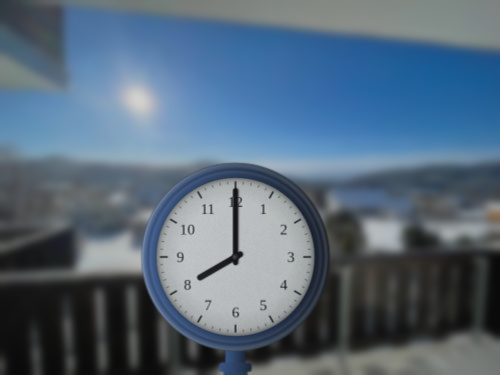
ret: 8:00
